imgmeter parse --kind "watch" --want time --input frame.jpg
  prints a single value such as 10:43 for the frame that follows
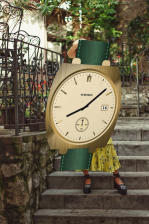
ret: 8:08
